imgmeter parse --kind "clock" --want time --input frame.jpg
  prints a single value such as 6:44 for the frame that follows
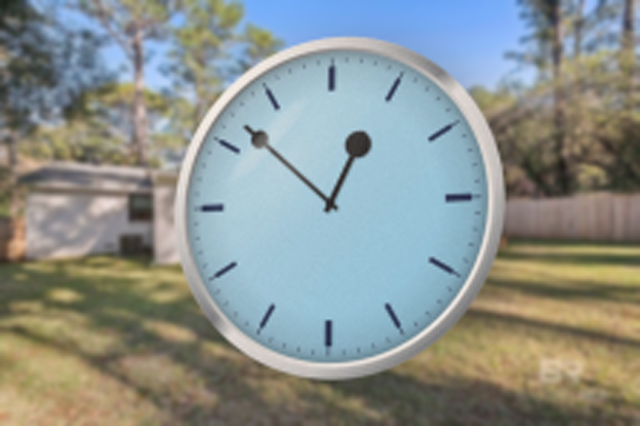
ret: 12:52
